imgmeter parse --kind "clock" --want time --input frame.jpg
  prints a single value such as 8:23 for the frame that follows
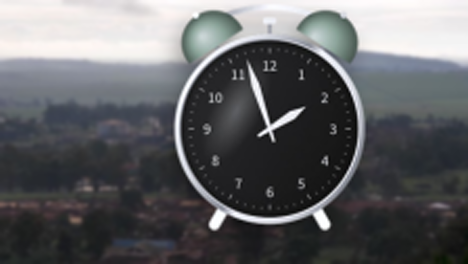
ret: 1:57
